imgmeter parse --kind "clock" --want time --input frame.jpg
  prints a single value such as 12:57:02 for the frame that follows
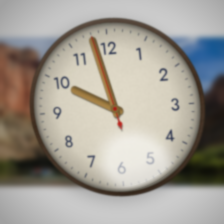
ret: 9:57:58
